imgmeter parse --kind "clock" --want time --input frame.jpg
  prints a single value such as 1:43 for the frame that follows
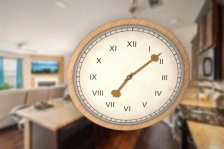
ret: 7:08
